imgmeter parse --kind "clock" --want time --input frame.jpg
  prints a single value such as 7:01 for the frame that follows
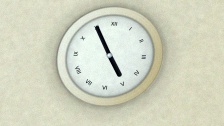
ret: 4:55
